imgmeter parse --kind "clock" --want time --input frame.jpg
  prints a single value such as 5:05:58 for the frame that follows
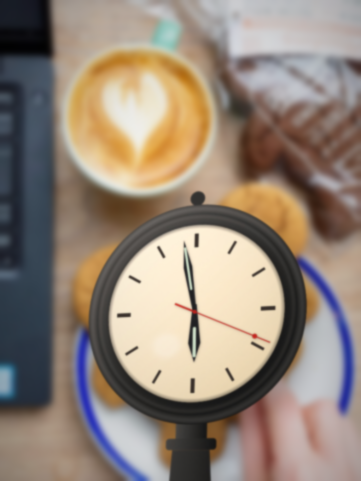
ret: 5:58:19
